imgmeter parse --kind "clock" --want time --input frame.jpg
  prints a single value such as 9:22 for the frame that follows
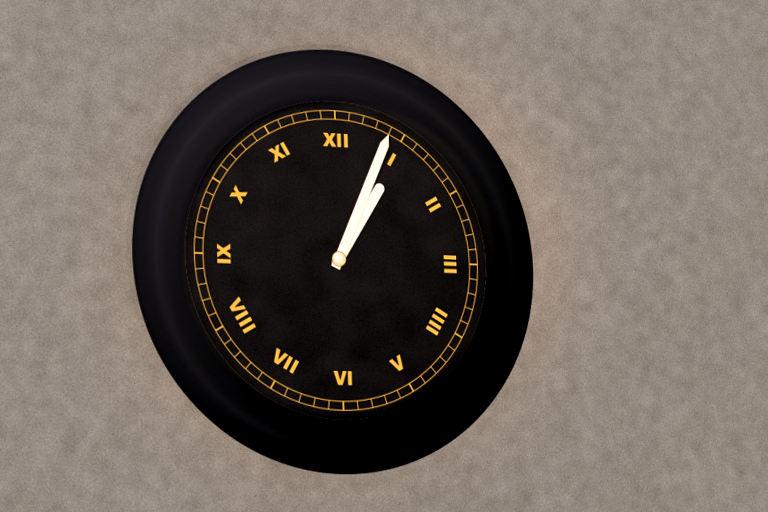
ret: 1:04
